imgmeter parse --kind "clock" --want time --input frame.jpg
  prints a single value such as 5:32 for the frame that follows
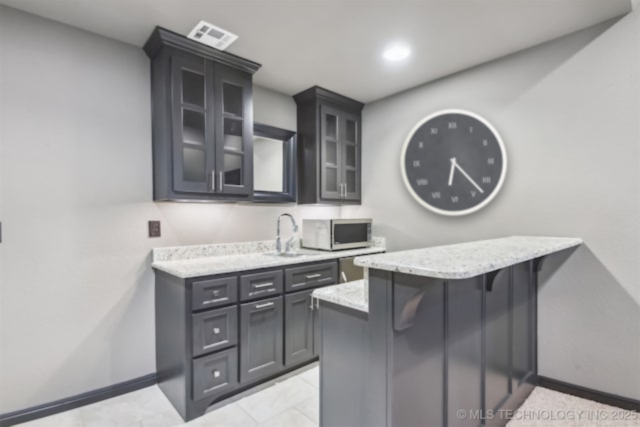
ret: 6:23
